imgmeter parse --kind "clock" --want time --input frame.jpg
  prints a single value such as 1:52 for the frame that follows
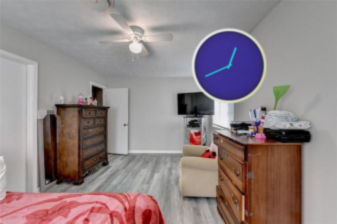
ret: 12:41
